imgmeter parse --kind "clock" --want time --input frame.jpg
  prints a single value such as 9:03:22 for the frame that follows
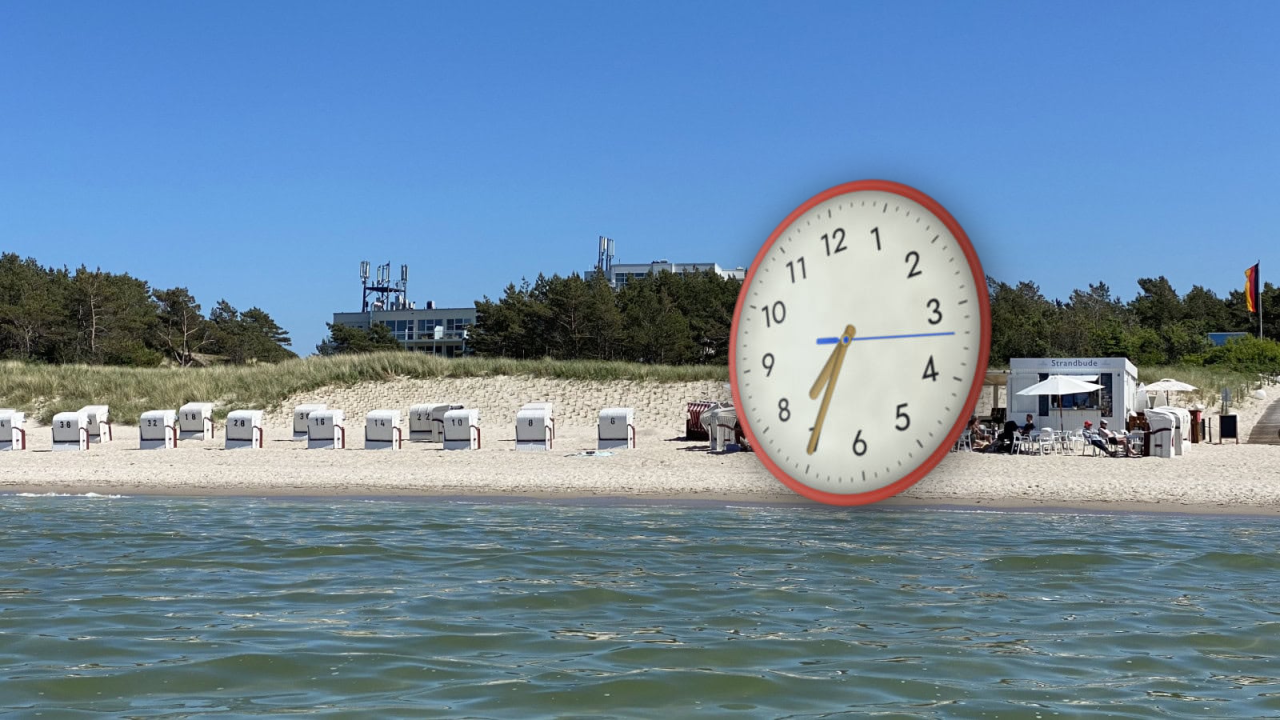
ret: 7:35:17
